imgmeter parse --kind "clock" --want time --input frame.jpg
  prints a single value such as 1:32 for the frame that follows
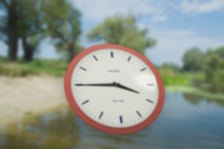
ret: 3:45
